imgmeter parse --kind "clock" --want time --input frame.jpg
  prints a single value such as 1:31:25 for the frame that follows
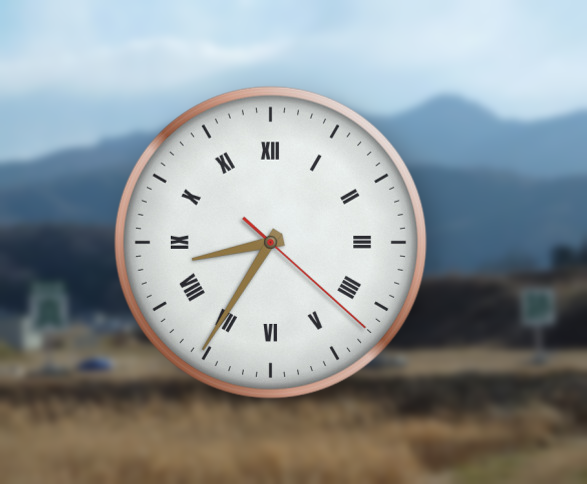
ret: 8:35:22
